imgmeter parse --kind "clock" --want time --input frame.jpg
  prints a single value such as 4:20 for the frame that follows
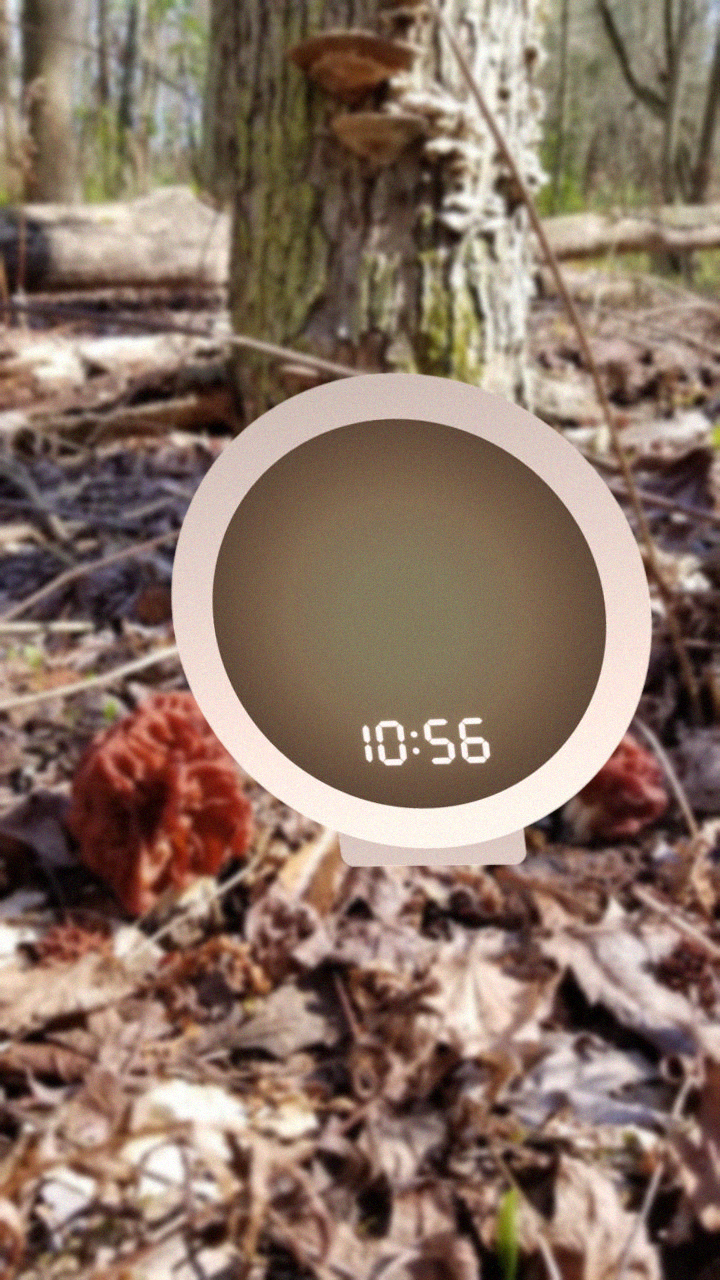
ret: 10:56
